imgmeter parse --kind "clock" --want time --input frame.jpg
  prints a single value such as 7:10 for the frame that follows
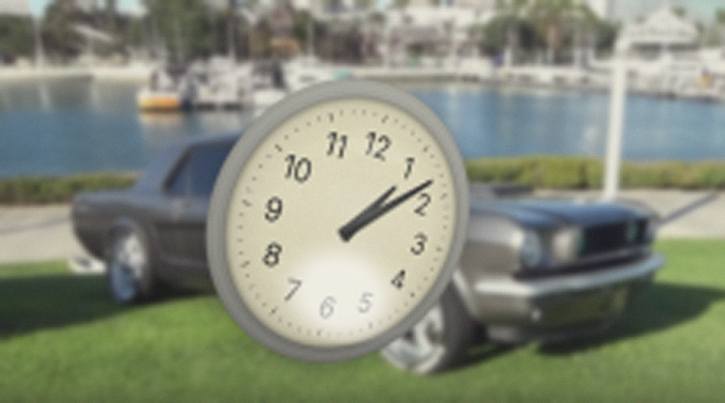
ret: 1:08
